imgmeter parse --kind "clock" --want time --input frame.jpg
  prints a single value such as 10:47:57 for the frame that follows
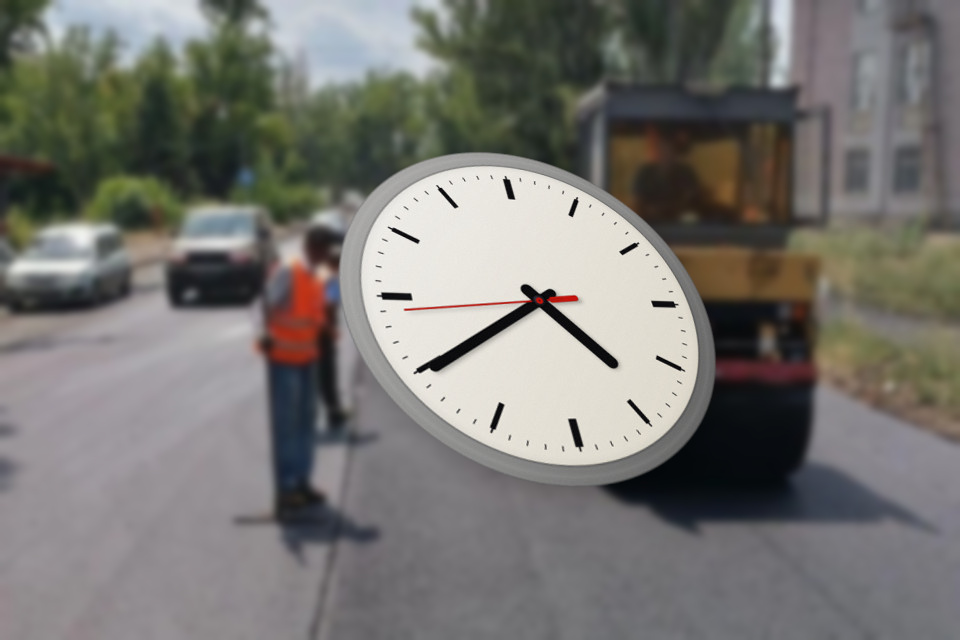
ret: 4:39:44
